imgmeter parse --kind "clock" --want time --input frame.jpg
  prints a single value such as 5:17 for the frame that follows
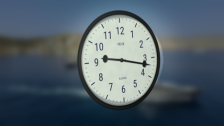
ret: 9:17
